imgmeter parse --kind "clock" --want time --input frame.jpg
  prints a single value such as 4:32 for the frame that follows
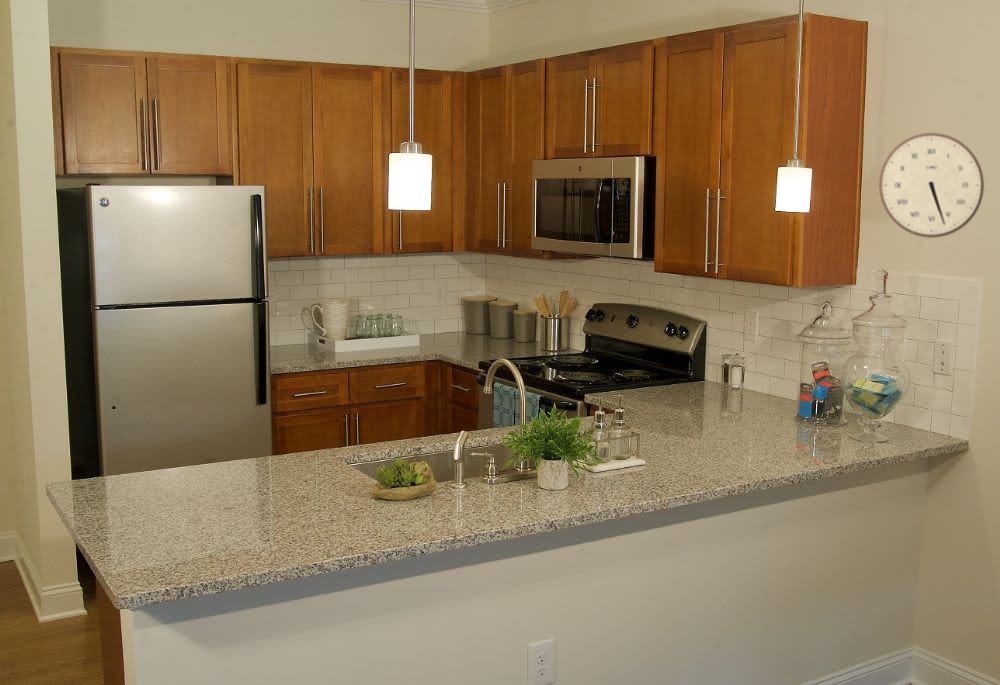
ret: 5:27
